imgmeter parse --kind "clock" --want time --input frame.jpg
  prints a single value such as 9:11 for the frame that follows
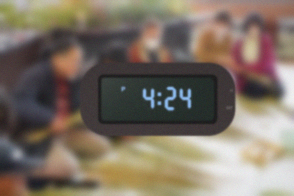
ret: 4:24
